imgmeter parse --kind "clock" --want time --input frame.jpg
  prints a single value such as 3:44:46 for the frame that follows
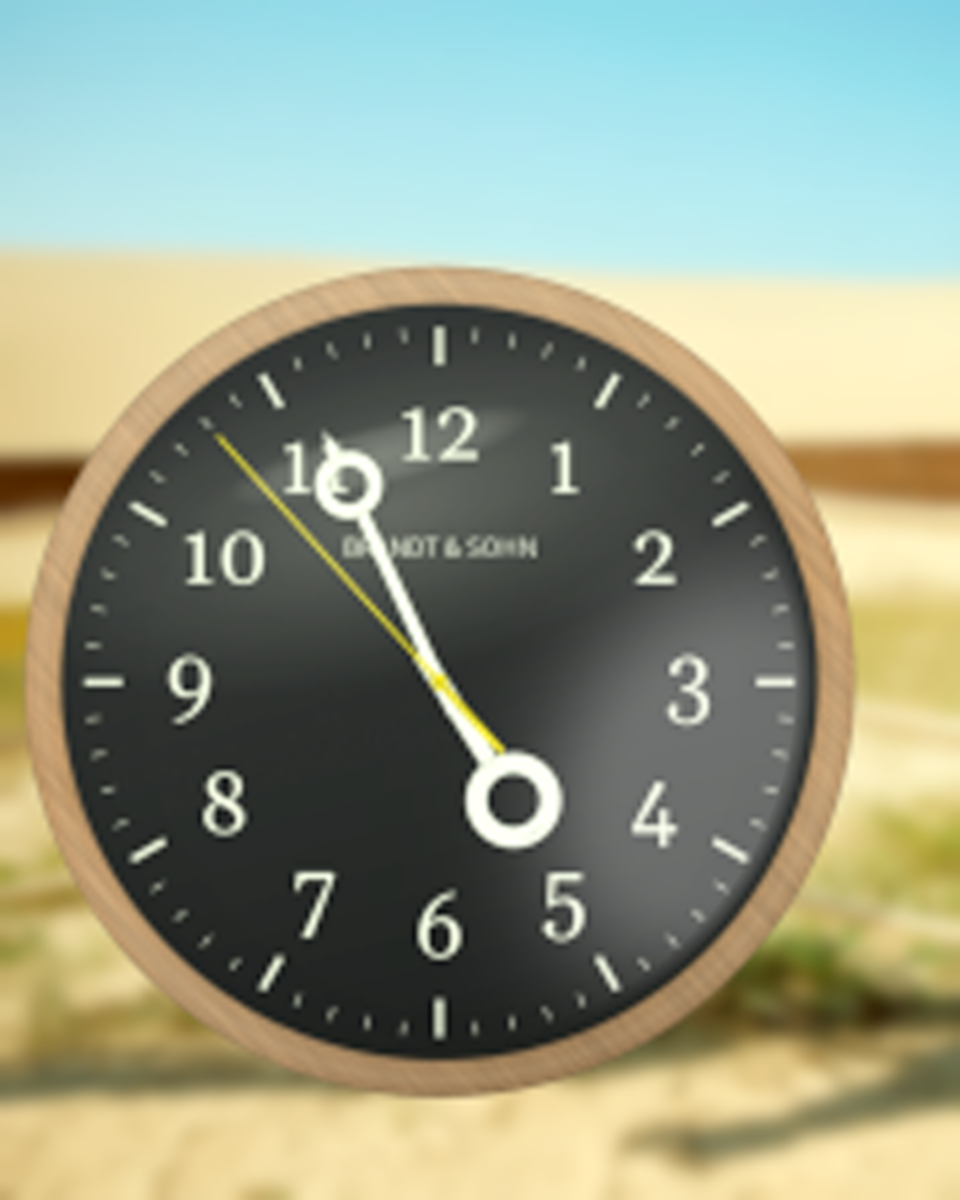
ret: 4:55:53
